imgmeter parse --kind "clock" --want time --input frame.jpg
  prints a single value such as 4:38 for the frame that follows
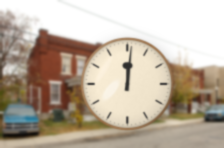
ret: 12:01
